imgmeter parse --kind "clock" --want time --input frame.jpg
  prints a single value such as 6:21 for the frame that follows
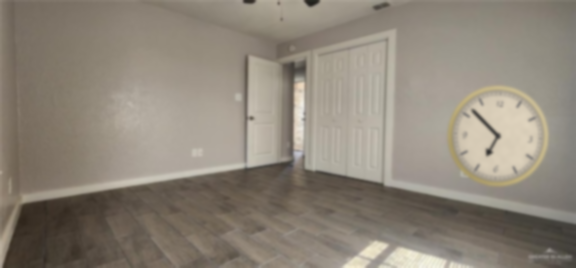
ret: 6:52
